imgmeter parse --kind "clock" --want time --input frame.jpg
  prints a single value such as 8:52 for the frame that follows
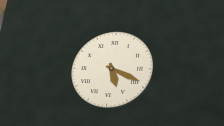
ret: 5:19
